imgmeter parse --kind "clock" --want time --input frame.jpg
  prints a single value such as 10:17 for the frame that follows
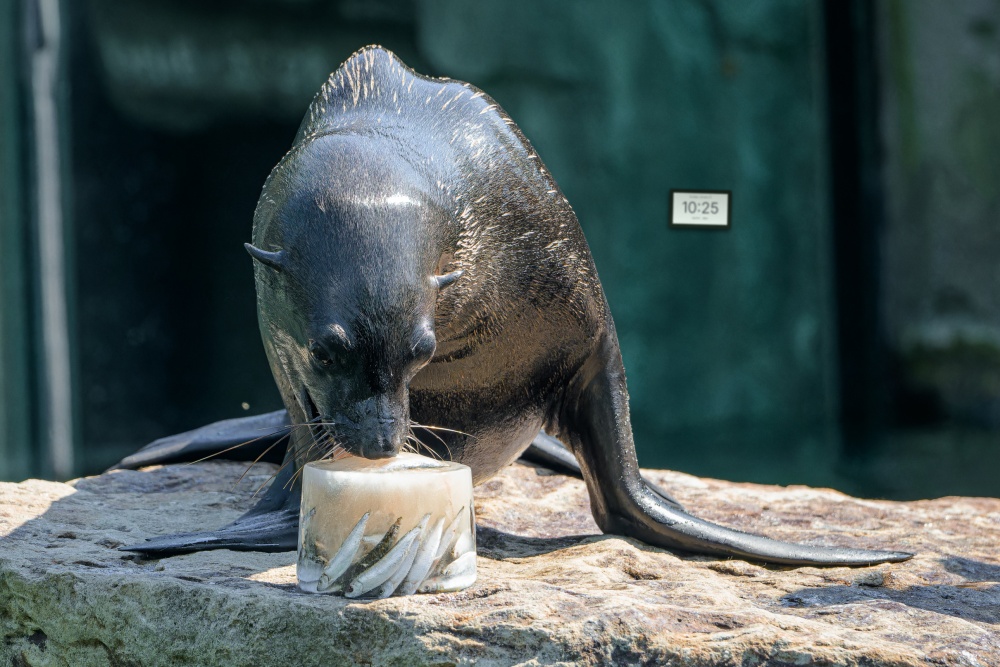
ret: 10:25
